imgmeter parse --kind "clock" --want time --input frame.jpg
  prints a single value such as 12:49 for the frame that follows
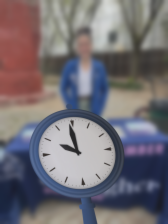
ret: 9:59
